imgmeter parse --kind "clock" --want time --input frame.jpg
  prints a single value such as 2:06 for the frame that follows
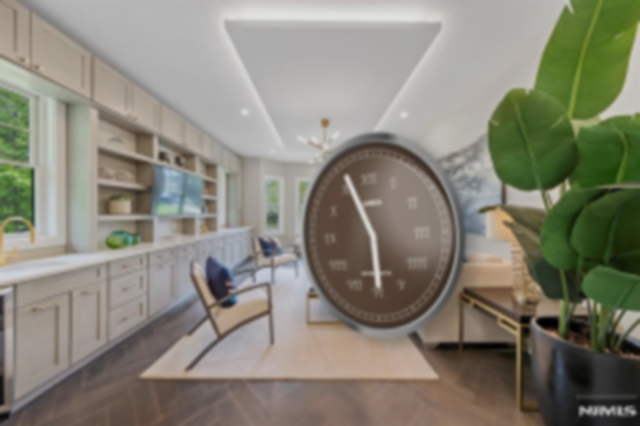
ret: 5:56
